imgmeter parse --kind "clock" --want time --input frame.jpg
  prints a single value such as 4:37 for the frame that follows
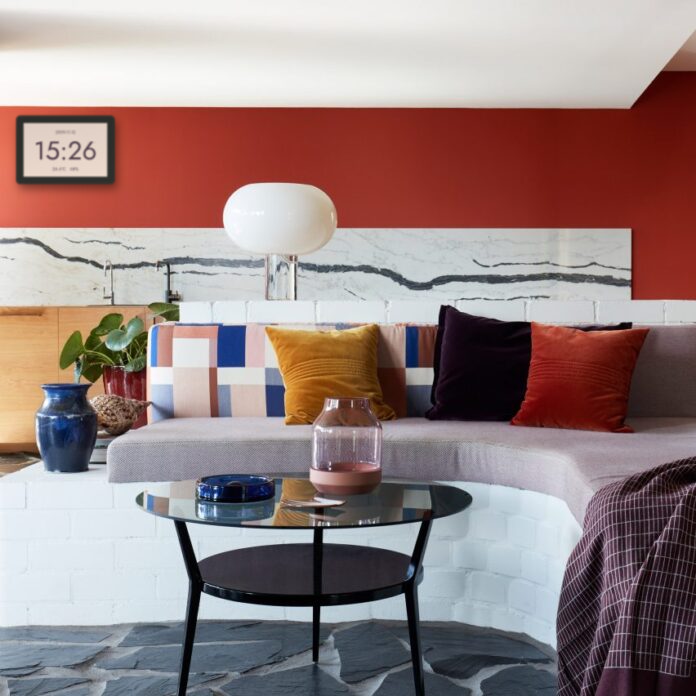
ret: 15:26
